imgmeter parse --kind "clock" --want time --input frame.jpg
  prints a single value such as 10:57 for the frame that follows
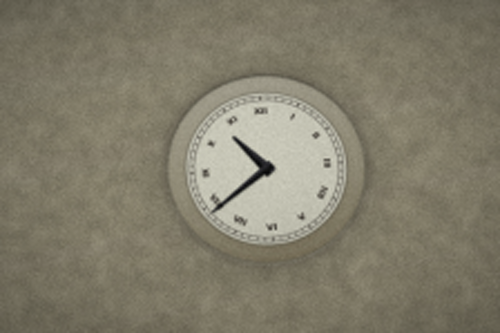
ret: 10:39
